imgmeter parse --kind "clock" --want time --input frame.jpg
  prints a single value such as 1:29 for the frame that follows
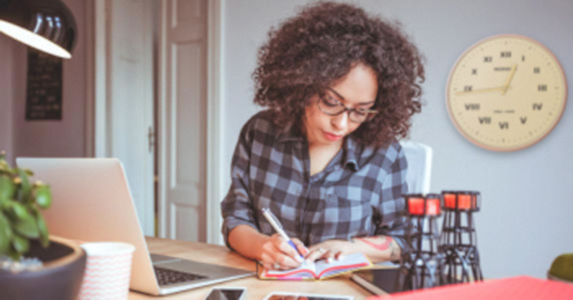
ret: 12:44
